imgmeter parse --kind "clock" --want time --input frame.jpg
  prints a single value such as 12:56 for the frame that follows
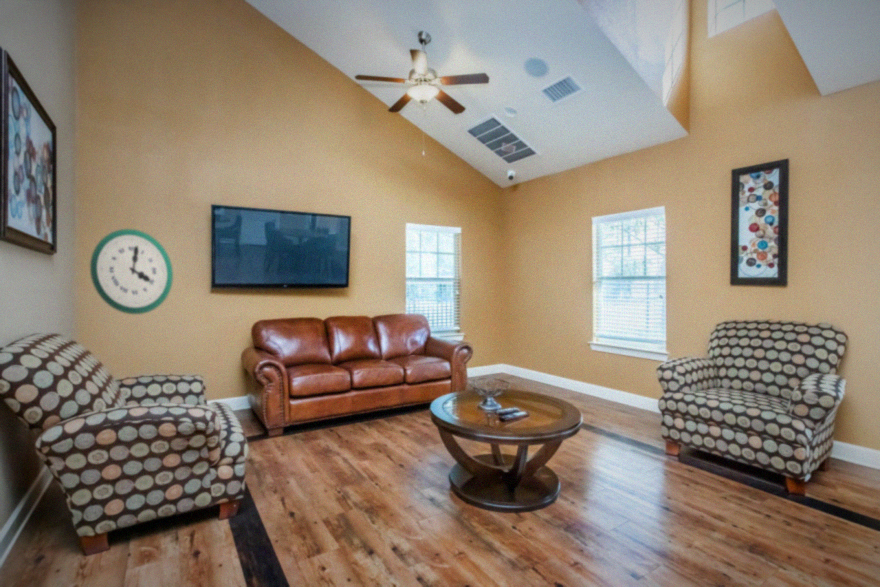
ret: 4:02
